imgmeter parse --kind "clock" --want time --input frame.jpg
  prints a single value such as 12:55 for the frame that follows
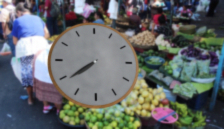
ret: 7:39
